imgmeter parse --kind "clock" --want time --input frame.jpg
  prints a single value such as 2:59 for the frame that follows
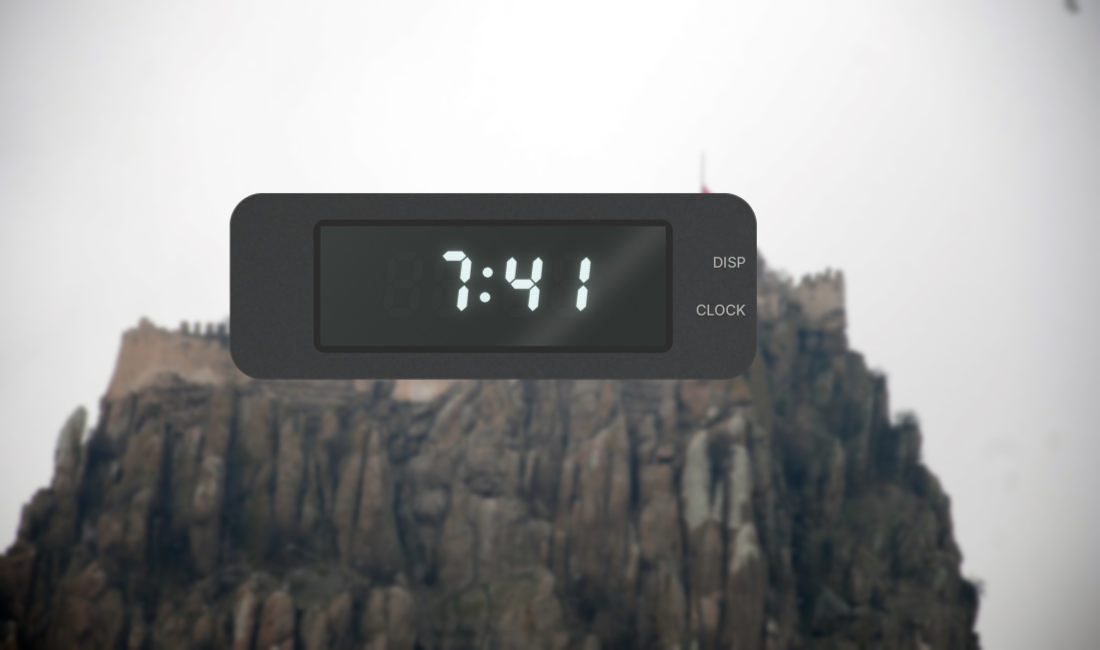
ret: 7:41
